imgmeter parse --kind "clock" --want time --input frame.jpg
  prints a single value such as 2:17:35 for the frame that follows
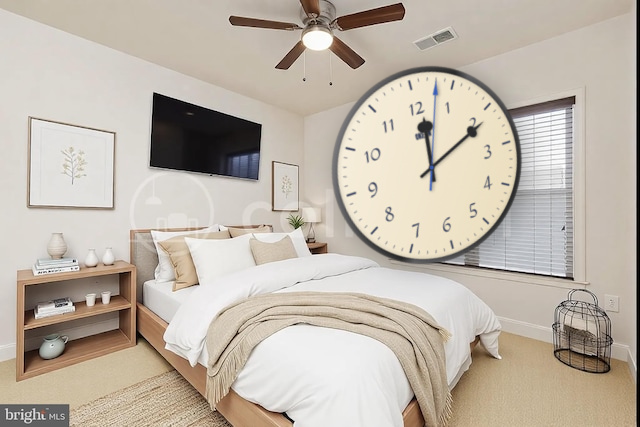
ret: 12:11:03
